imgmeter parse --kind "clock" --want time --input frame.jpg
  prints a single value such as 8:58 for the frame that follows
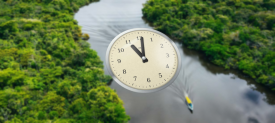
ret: 11:01
